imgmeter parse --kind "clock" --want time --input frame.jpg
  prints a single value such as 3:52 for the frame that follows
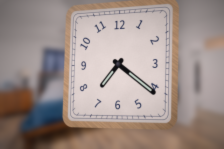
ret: 7:21
